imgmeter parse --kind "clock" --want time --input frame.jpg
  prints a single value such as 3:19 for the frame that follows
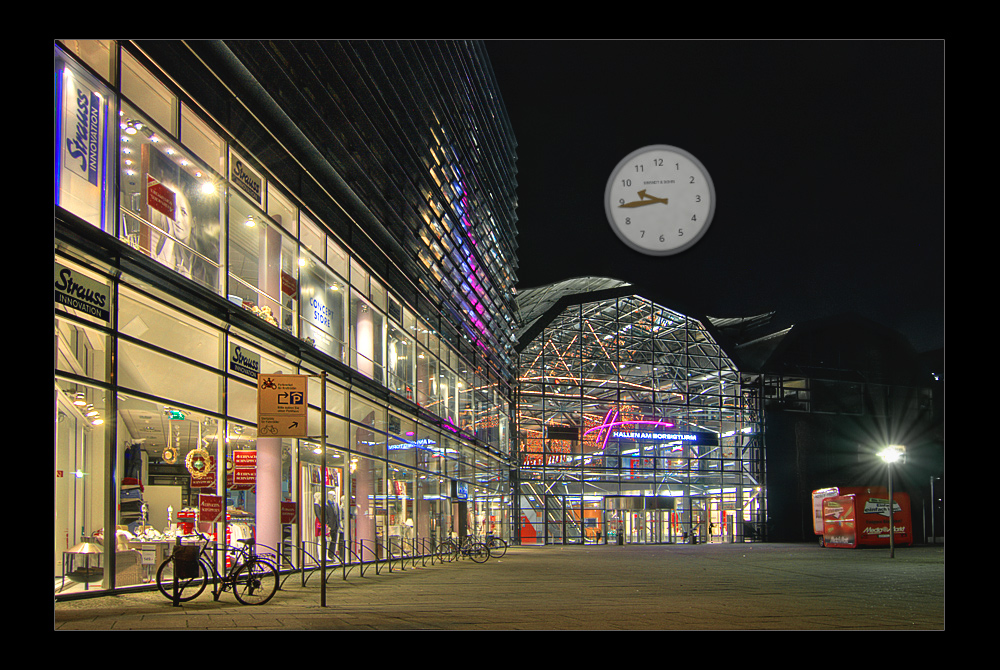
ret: 9:44
